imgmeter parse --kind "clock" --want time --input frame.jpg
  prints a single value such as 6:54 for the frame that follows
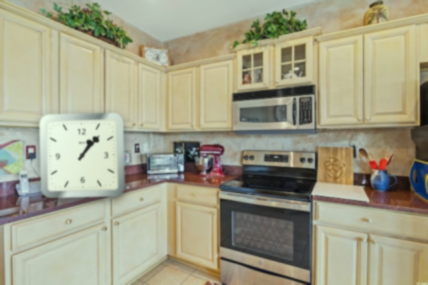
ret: 1:07
